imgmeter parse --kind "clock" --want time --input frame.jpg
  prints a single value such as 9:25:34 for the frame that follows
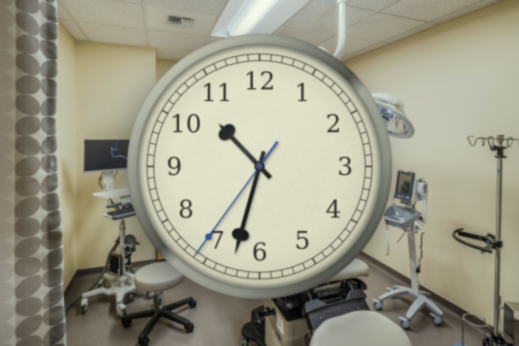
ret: 10:32:36
